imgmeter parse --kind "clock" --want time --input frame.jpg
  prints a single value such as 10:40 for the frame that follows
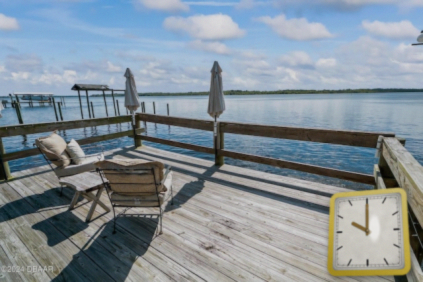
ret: 10:00
